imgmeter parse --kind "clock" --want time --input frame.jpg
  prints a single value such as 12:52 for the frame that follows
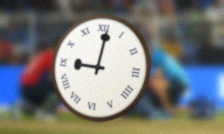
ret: 9:01
